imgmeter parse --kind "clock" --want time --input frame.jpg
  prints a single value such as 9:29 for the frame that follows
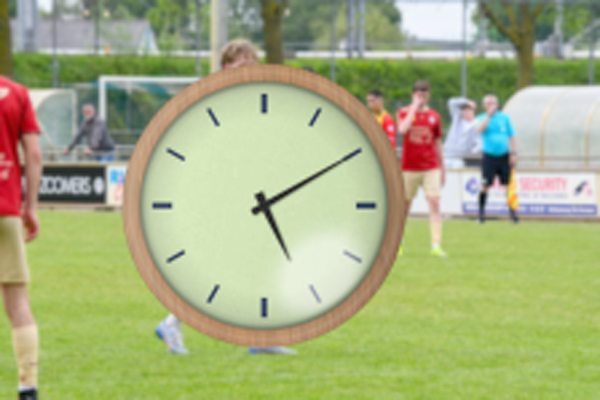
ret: 5:10
